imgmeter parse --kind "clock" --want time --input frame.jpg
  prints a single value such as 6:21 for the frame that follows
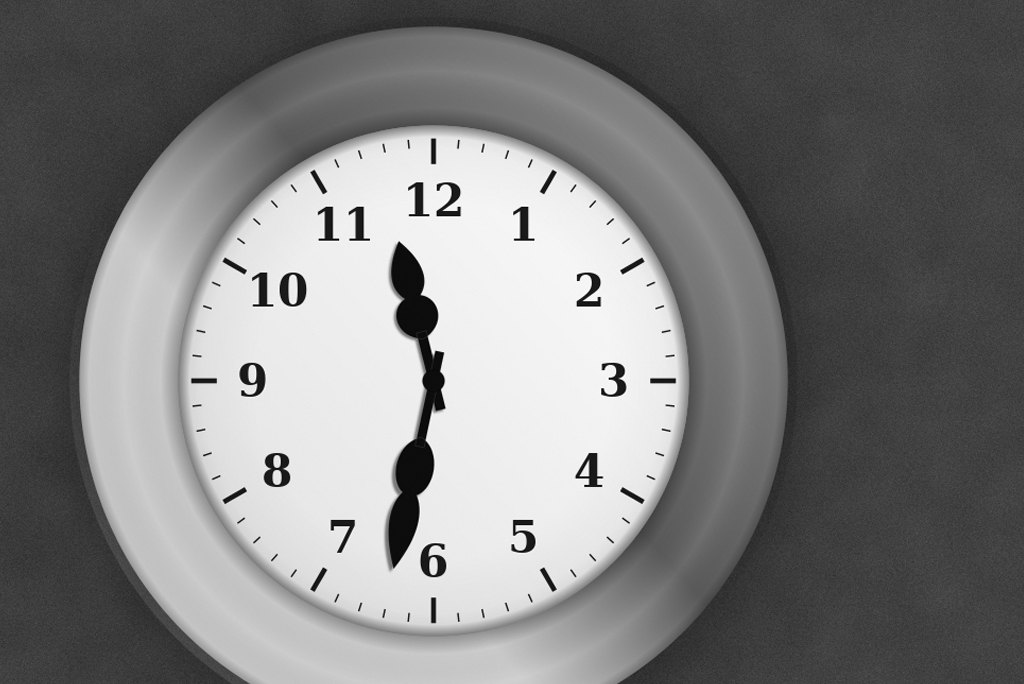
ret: 11:32
